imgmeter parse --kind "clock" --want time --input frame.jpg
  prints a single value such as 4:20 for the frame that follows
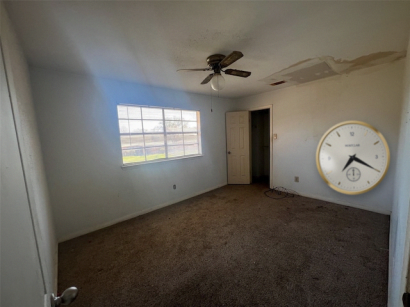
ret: 7:20
